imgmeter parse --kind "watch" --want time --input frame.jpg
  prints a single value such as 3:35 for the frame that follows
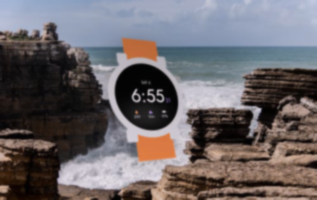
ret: 6:55
